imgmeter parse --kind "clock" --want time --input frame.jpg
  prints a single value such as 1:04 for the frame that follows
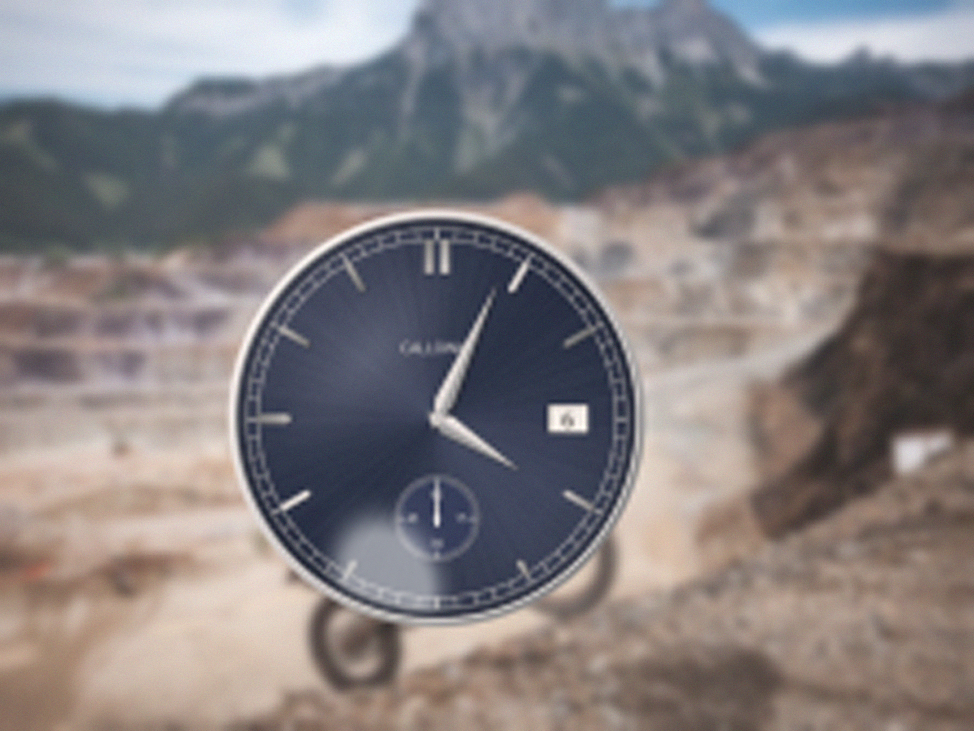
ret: 4:04
